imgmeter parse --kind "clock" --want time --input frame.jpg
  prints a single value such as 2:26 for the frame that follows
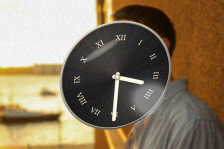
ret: 3:30
